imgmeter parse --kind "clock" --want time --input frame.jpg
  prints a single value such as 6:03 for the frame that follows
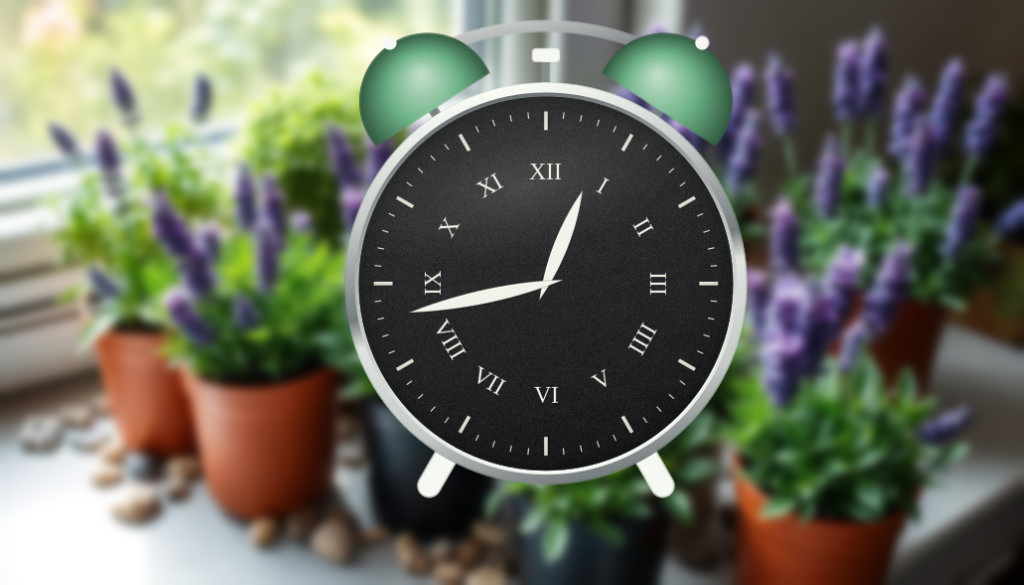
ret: 12:43
